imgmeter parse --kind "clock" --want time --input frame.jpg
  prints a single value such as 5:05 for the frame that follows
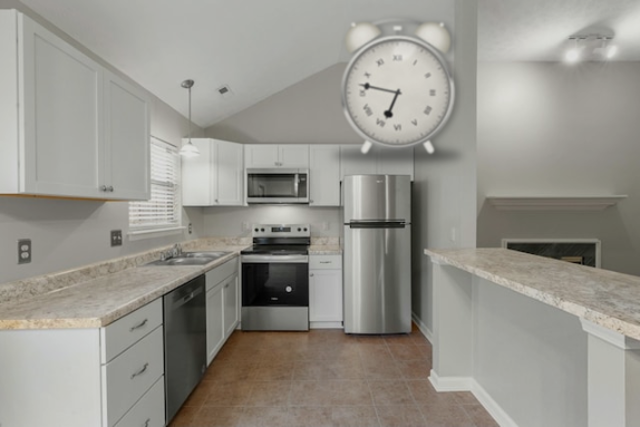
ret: 6:47
